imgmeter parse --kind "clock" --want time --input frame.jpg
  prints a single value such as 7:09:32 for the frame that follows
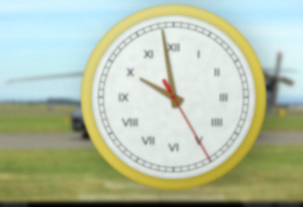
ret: 9:58:25
